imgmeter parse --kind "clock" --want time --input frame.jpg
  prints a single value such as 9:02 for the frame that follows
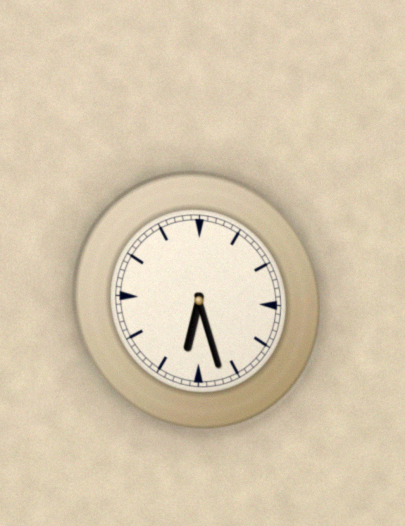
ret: 6:27
